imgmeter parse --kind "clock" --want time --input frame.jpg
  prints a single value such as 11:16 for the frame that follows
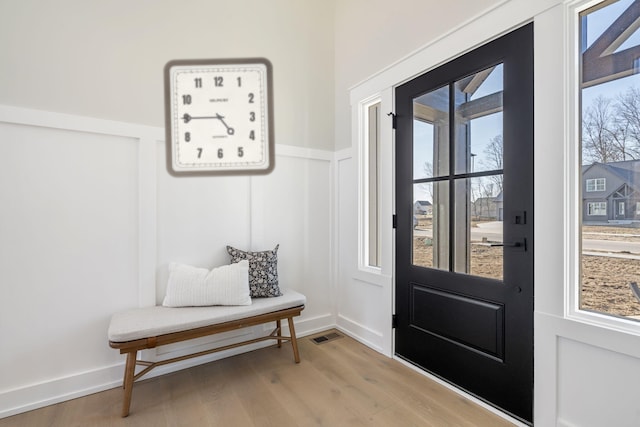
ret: 4:45
